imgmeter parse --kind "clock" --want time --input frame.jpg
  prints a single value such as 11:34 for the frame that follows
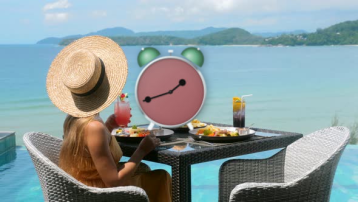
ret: 1:42
